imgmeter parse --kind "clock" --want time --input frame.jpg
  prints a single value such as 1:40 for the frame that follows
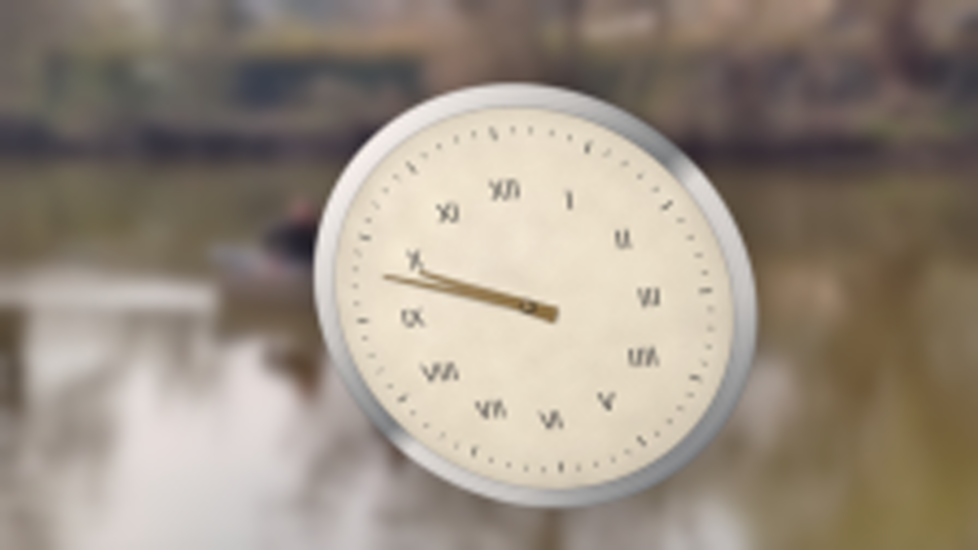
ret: 9:48
